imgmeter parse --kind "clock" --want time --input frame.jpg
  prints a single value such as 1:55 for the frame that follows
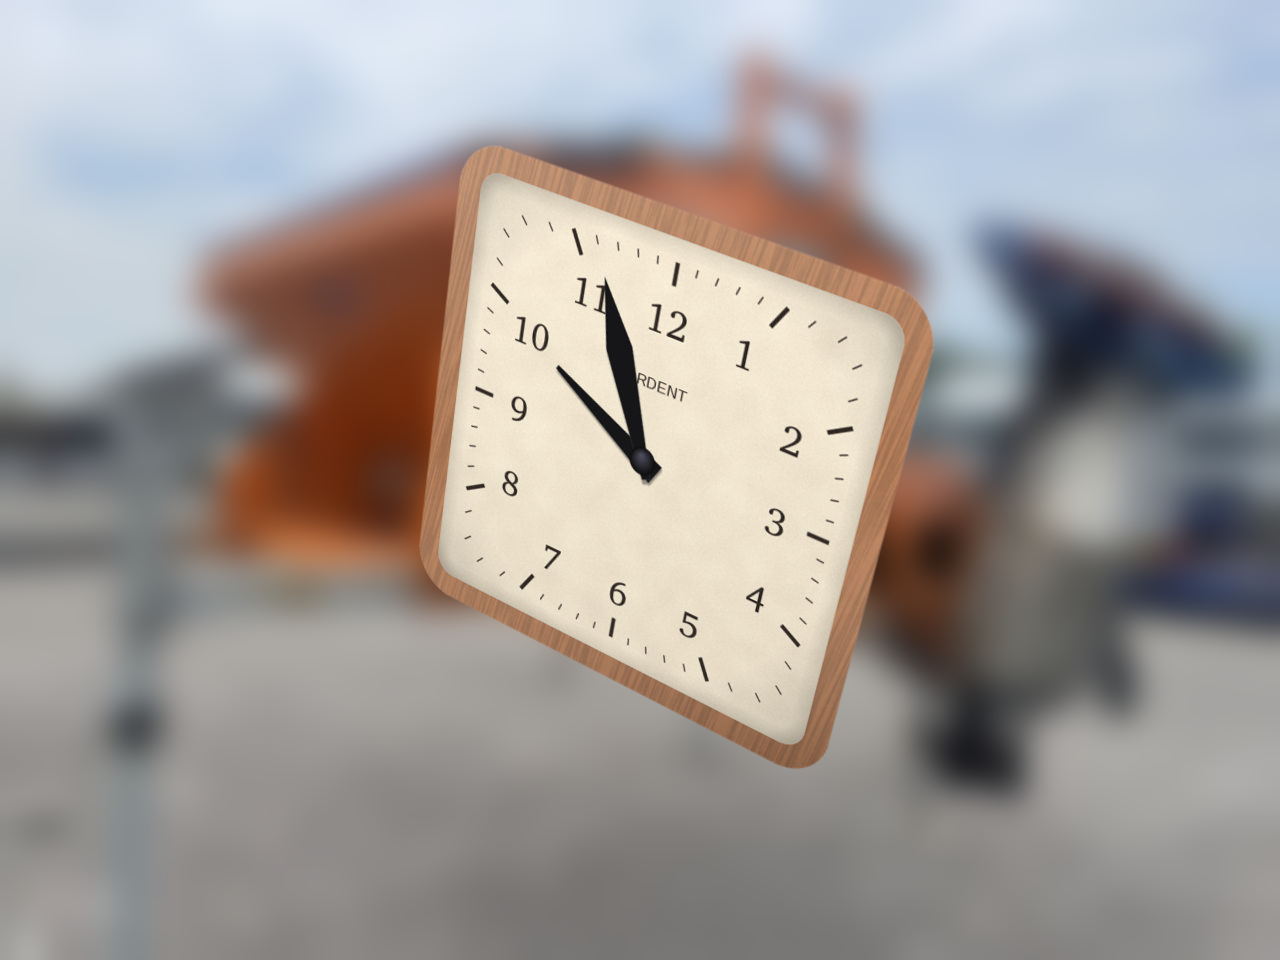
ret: 9:56
